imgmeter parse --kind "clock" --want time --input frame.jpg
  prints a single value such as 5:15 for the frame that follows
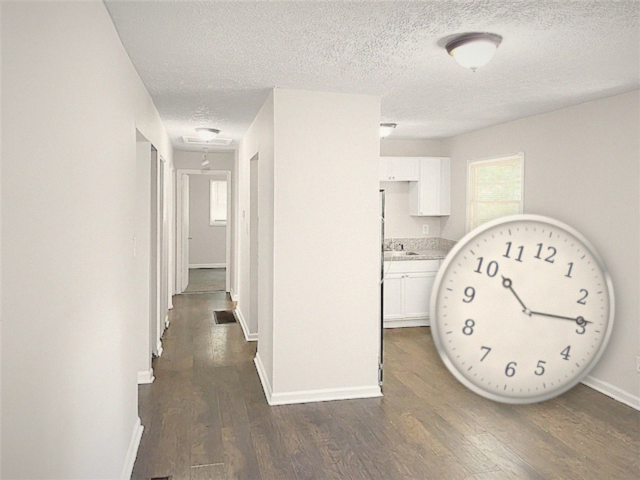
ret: 10:14
